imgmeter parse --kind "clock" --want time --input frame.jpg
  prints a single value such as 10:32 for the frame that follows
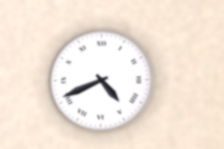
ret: 4:41
